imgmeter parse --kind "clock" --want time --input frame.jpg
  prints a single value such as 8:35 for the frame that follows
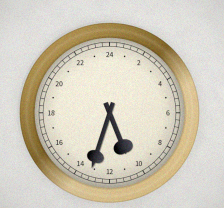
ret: 10:33
